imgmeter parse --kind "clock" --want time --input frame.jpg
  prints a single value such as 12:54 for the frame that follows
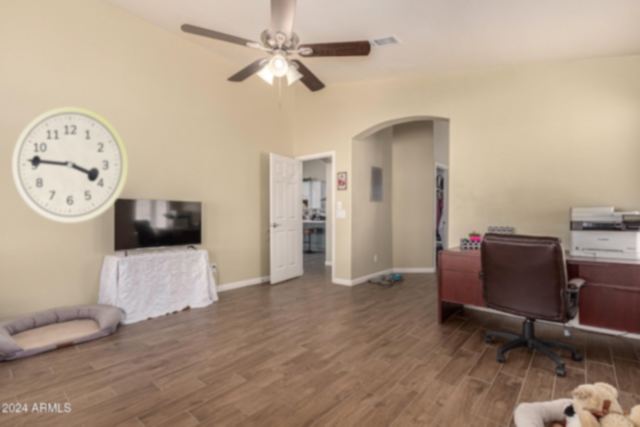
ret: 3:46
